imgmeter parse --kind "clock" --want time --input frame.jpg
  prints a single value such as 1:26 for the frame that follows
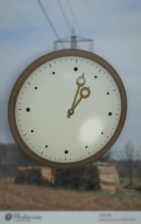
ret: 1:02
